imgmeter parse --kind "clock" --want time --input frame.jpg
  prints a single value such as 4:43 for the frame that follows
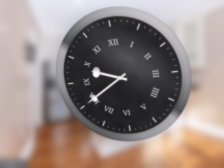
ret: 9:40
